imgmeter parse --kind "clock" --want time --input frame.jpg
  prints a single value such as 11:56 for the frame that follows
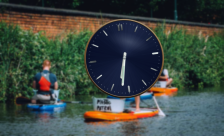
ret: 6:32
